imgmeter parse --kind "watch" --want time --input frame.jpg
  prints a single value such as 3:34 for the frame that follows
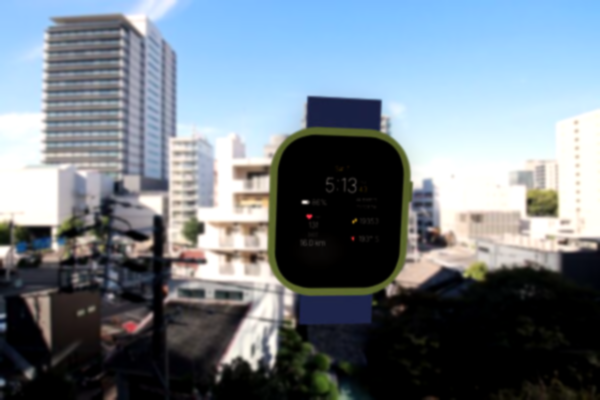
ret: 5:13
